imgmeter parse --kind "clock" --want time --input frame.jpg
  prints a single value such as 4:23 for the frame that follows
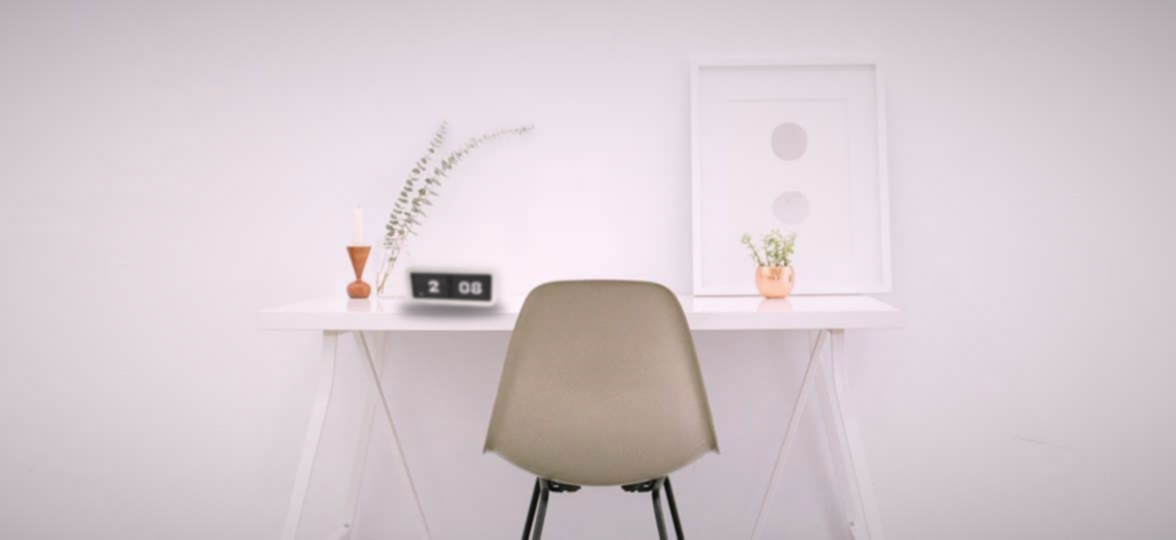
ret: 2:08
